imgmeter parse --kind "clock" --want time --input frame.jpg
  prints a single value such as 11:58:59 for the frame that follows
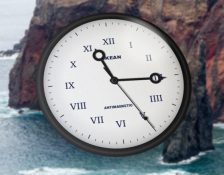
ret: 11:15:25
